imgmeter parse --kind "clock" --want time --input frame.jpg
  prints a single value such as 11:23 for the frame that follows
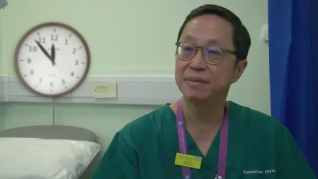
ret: 11:53
